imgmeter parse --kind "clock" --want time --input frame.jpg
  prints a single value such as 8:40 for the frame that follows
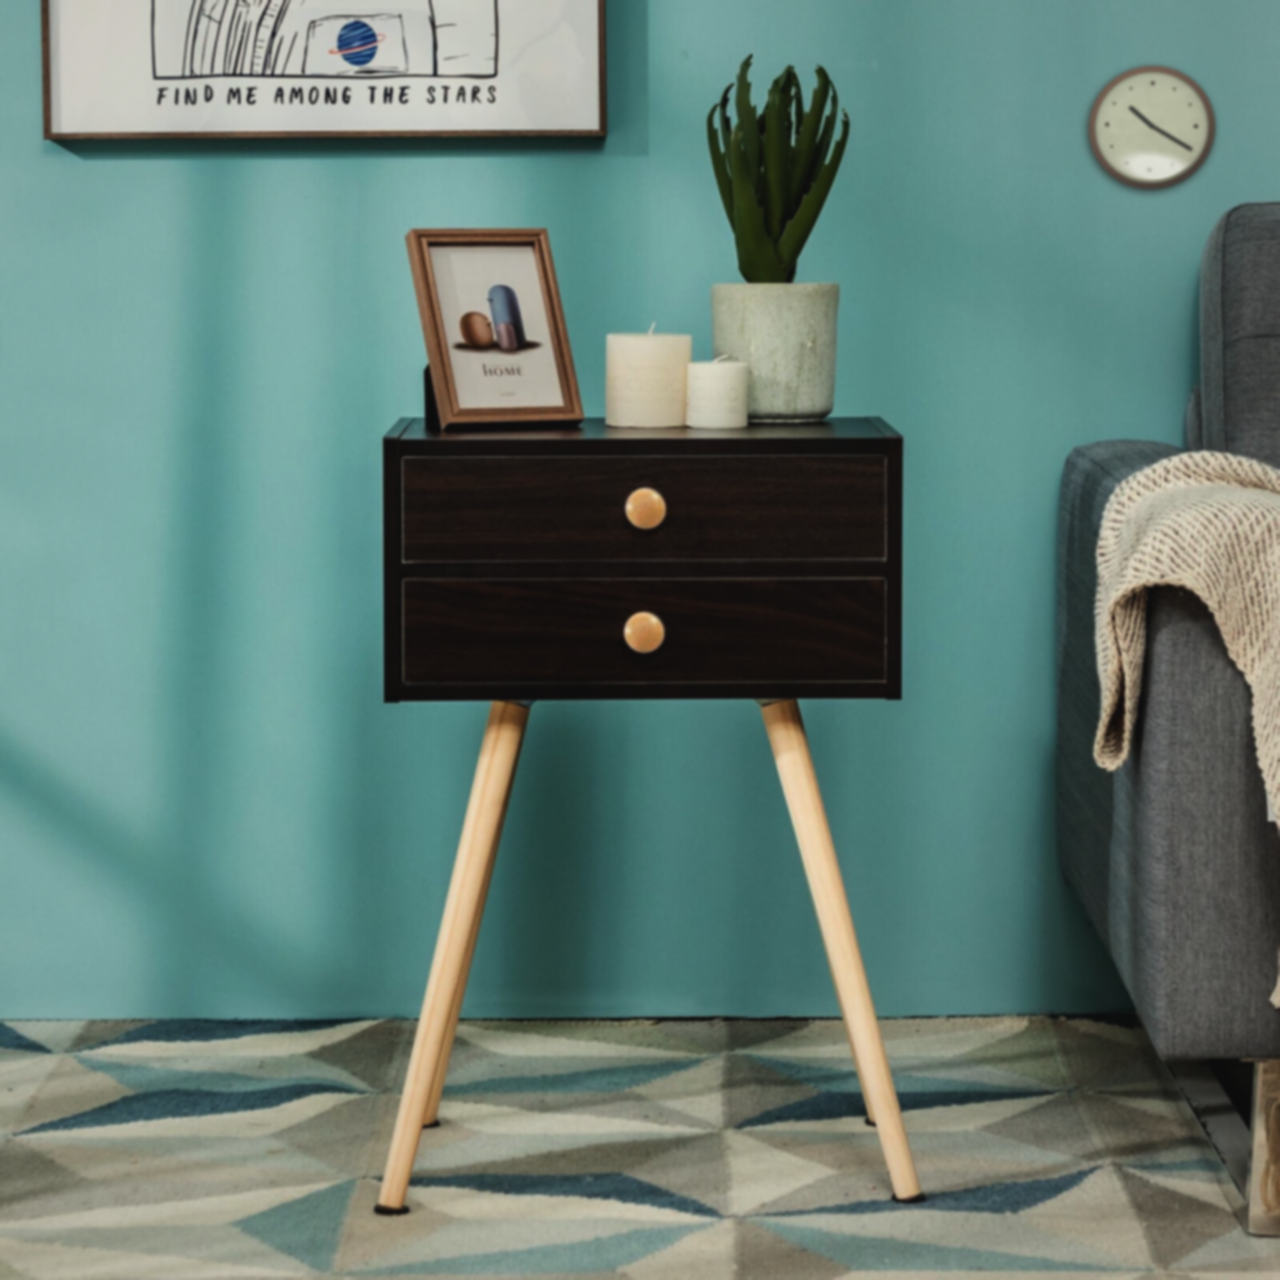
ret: 10:20
